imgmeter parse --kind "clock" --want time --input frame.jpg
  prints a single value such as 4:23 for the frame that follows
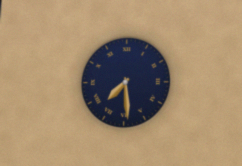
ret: 7:29
